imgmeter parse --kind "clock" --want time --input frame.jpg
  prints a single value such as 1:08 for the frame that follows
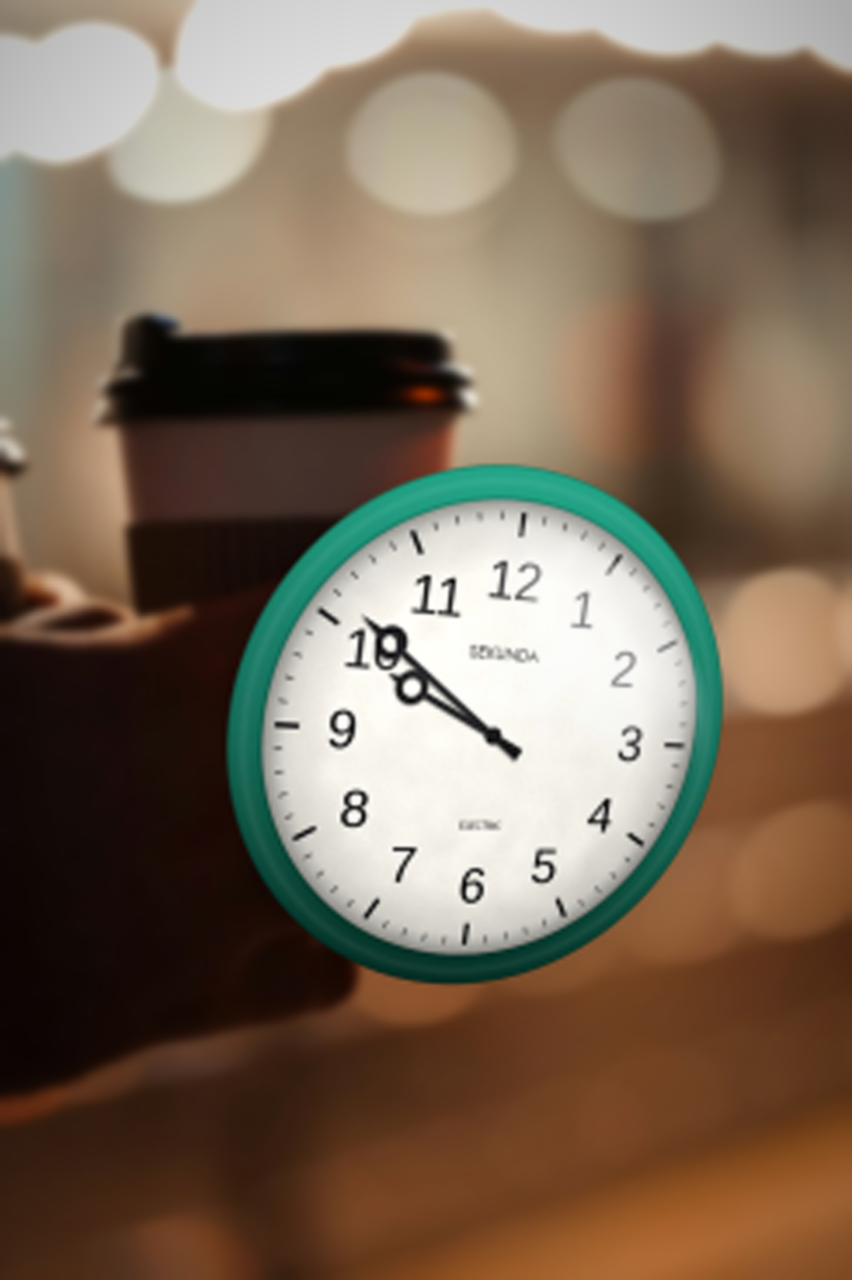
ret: 9:51
